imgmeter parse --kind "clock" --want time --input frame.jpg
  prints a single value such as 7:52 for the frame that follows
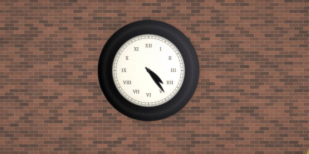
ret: 4:24
